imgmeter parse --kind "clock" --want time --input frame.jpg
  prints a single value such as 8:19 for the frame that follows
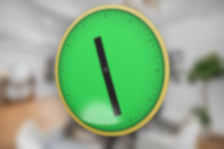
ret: 11:27
